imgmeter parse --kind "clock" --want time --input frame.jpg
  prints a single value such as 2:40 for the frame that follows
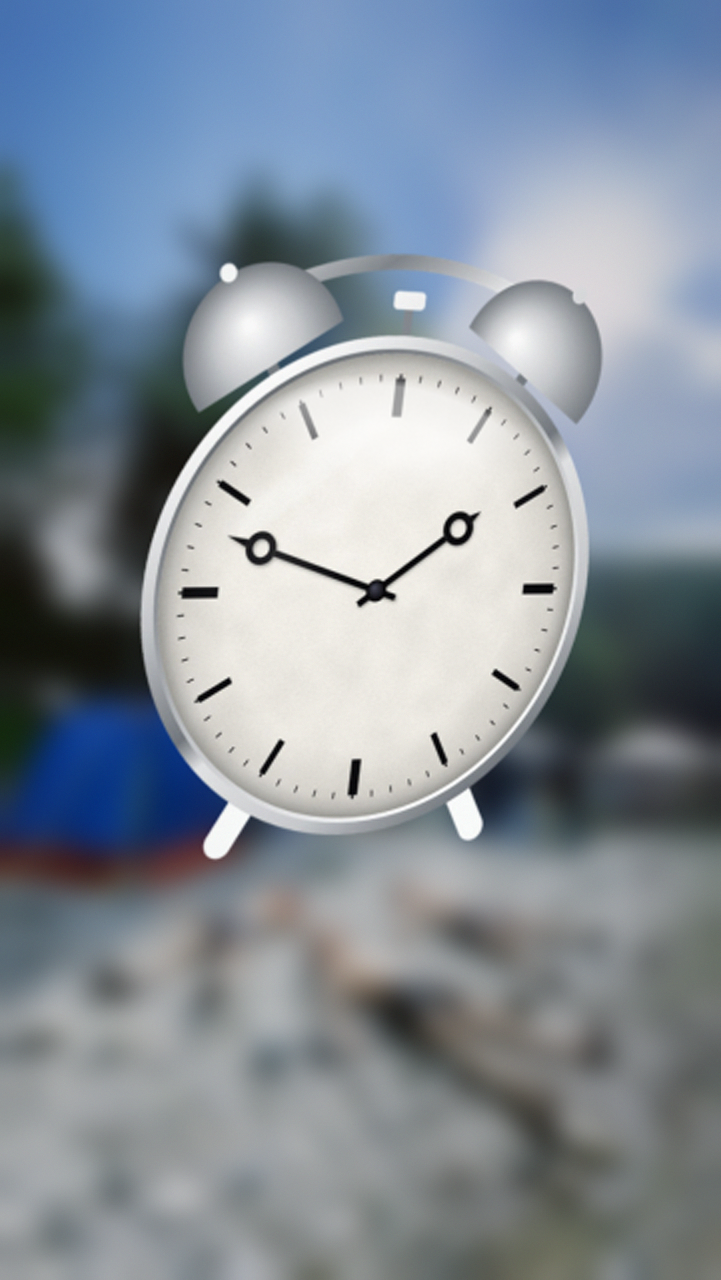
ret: 1:48
